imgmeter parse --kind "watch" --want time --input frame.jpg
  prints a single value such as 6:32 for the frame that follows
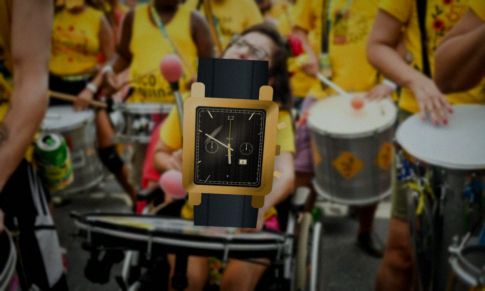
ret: 5:50
